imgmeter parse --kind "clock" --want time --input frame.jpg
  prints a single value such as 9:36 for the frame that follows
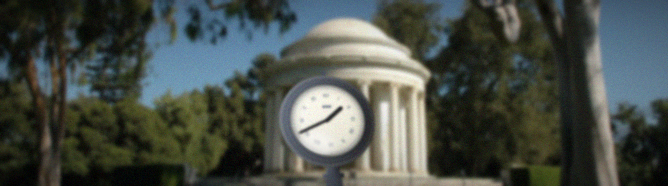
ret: 1:41
